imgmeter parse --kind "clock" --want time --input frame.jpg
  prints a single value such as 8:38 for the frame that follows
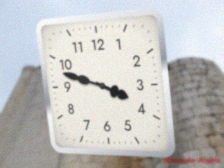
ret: 3:48
